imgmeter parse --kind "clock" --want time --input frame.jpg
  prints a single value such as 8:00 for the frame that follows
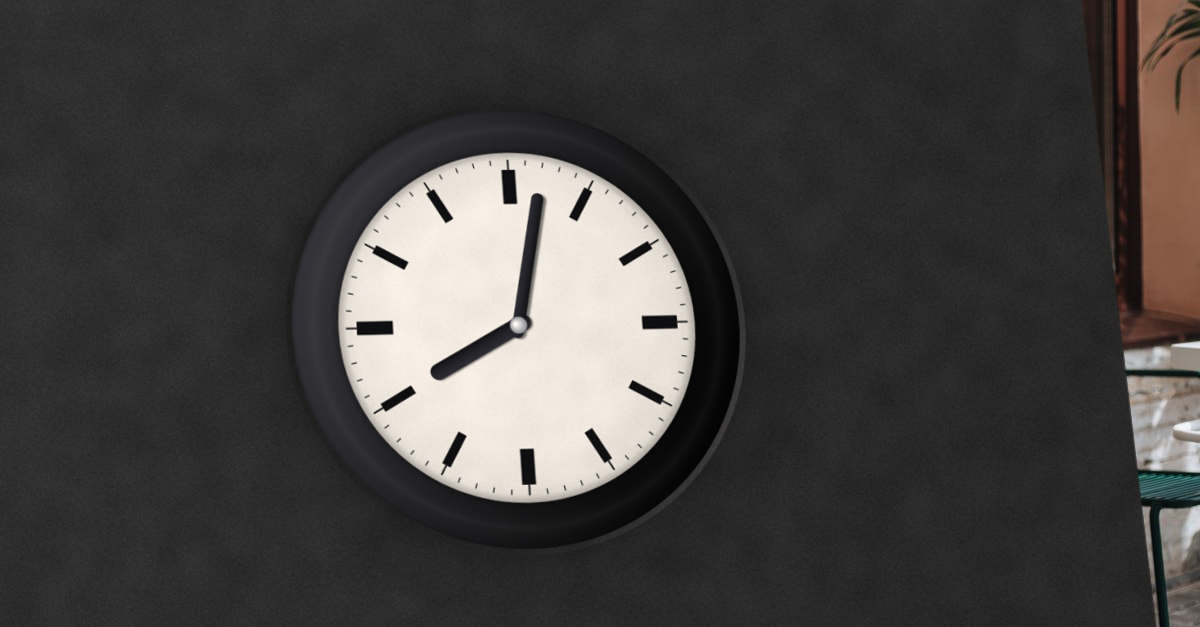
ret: 8:02
